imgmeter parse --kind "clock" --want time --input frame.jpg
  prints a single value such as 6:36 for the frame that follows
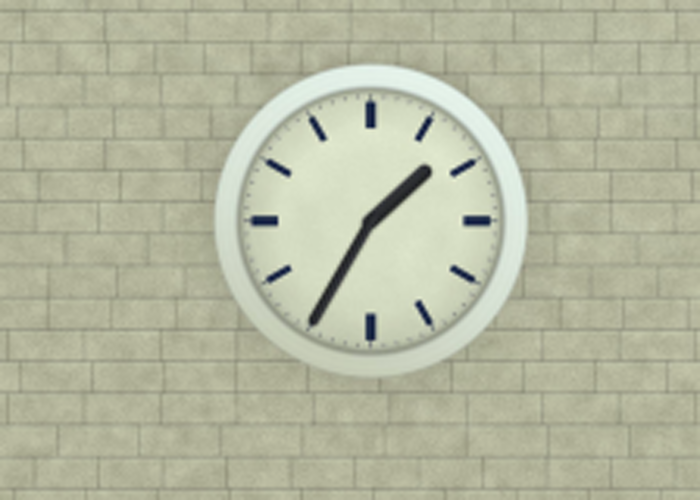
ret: 1:35
